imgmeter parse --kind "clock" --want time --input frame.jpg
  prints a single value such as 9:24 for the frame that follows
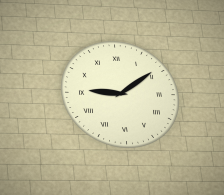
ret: 9:09
